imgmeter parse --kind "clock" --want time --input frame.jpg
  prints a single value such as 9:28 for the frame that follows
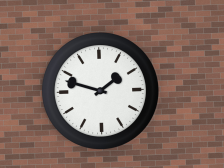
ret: 1:48
